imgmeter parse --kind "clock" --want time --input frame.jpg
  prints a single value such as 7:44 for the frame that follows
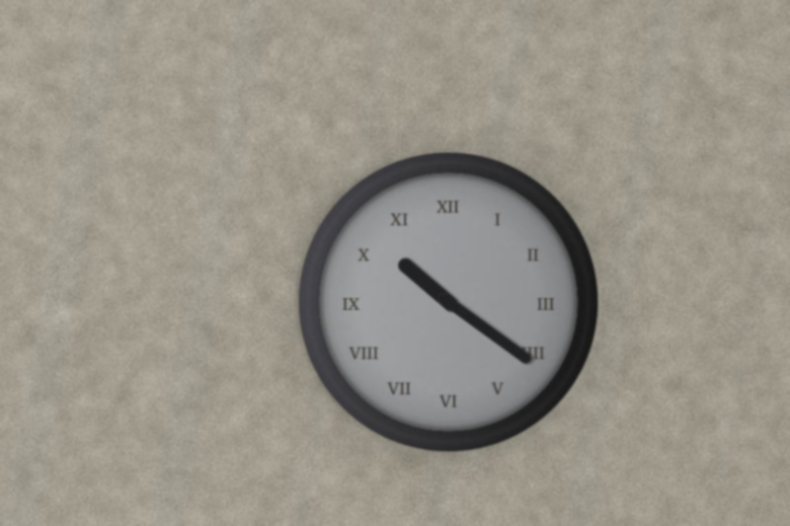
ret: 10:21
